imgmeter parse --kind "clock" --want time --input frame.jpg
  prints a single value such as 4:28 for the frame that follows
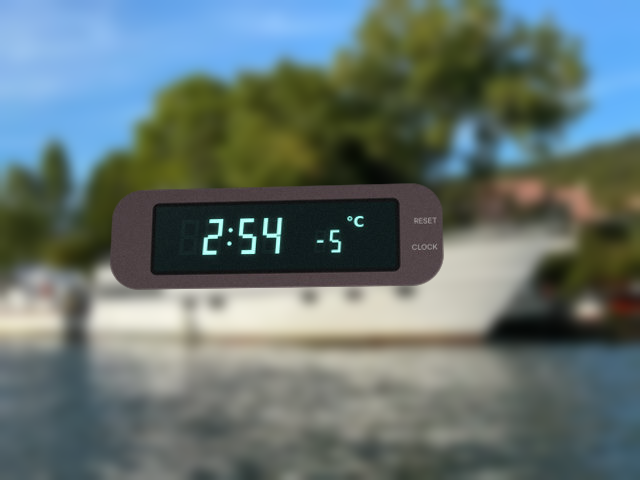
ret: 2:54
